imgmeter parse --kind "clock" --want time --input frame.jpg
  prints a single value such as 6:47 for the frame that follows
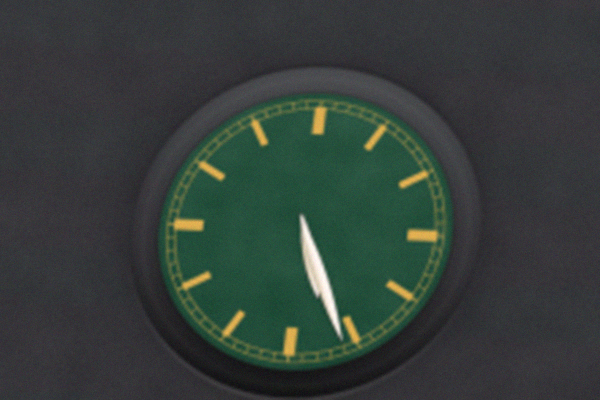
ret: 5:26
